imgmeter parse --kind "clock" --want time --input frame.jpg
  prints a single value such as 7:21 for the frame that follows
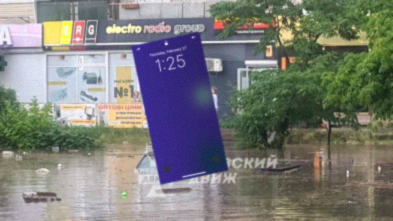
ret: 1:25
